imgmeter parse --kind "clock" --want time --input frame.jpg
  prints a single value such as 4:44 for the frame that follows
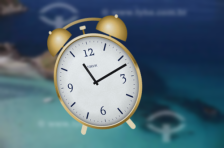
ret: 11:12
